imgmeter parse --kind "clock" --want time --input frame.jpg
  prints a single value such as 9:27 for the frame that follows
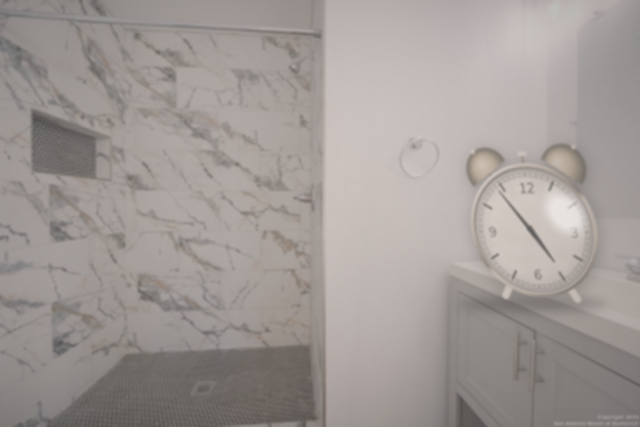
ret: 4:54
